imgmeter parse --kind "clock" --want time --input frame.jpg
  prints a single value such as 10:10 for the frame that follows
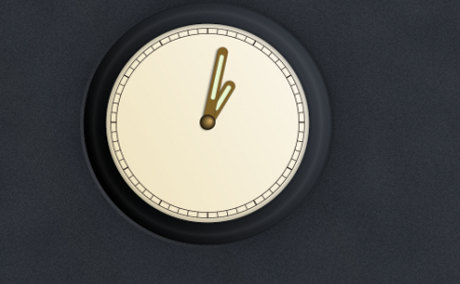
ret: 1:02
